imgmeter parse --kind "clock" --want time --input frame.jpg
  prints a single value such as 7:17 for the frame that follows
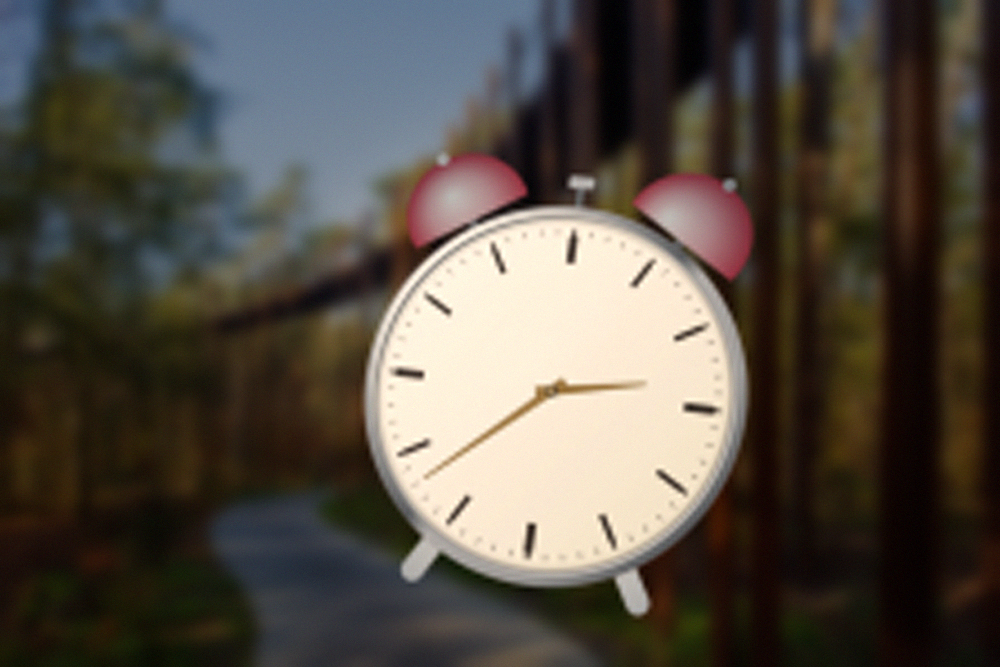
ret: 2:38
